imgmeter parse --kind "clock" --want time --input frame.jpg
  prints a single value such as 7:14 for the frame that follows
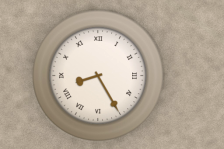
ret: 8:25
